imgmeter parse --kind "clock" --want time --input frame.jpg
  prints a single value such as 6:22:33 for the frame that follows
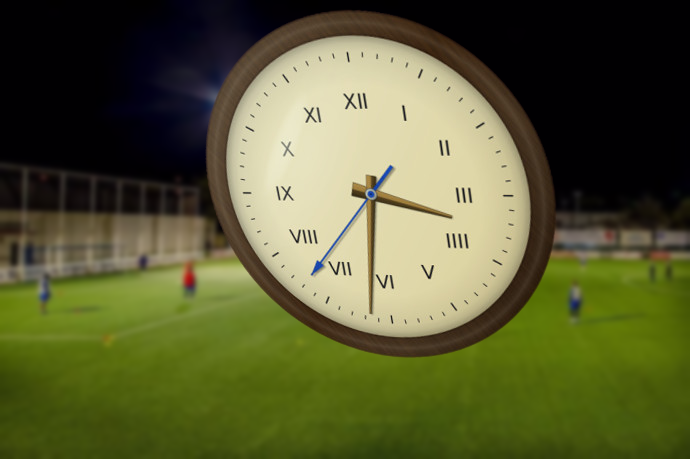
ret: 3:31:37
